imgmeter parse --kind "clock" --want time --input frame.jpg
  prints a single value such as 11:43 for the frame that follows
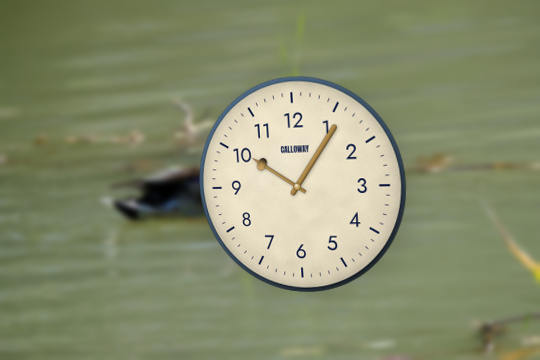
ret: 10:06
